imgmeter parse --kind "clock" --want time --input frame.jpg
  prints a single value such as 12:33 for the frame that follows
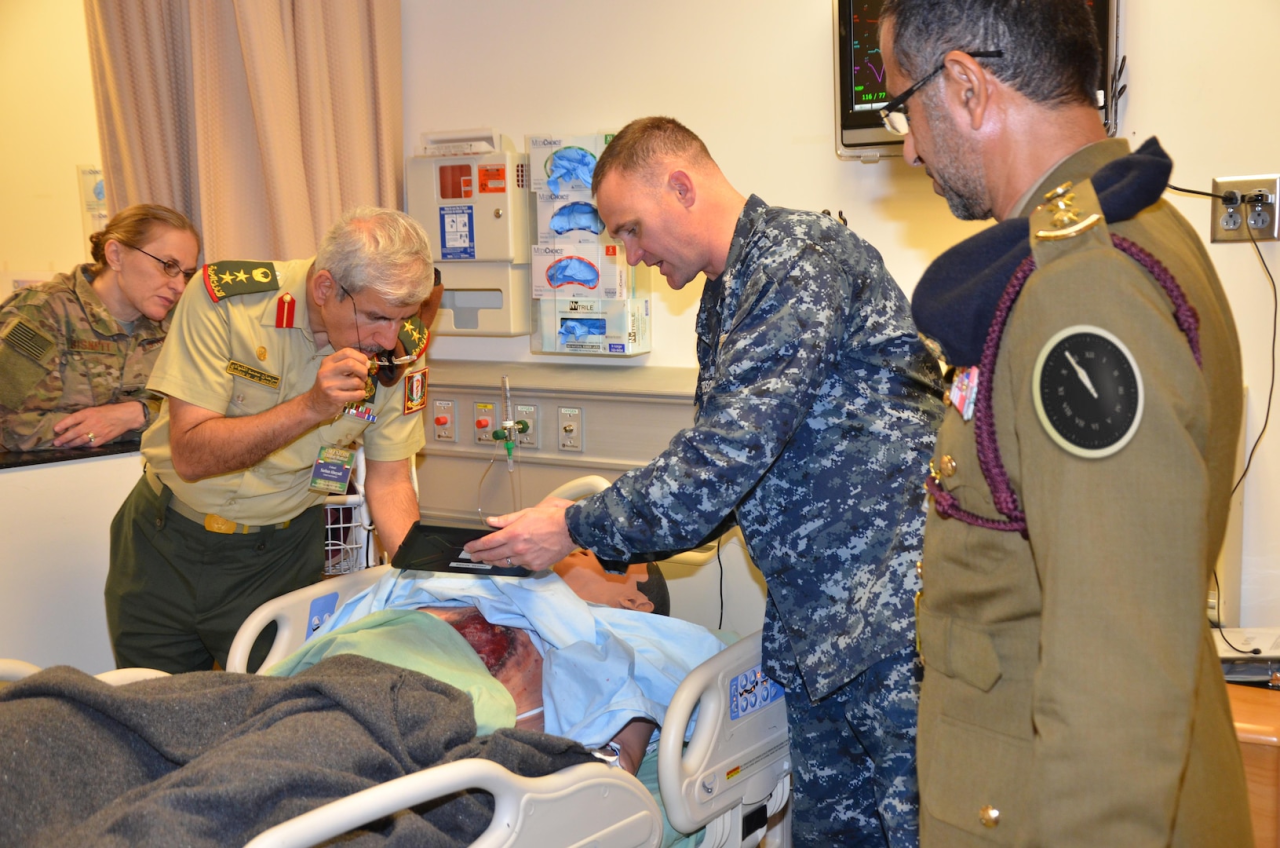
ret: 10:54
